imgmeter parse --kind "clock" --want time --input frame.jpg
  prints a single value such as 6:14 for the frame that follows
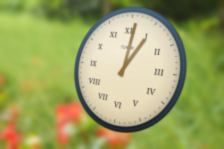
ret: 1:01
